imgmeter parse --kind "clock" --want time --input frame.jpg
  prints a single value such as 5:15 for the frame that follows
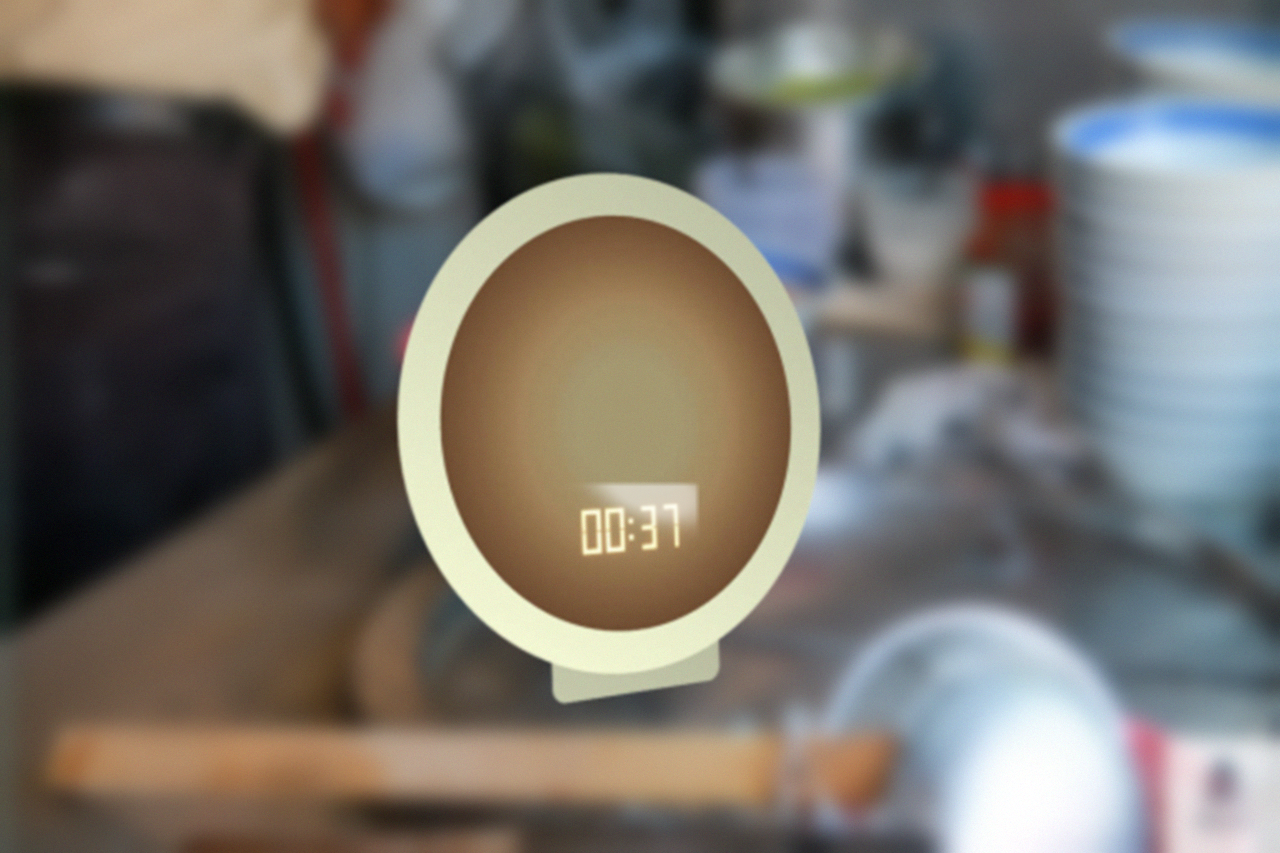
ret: 0:37
